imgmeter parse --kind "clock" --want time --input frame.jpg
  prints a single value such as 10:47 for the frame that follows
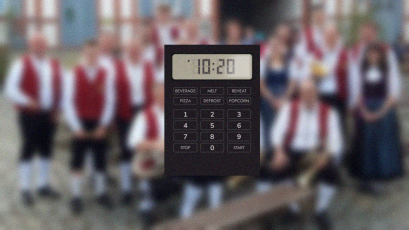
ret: 10:20
